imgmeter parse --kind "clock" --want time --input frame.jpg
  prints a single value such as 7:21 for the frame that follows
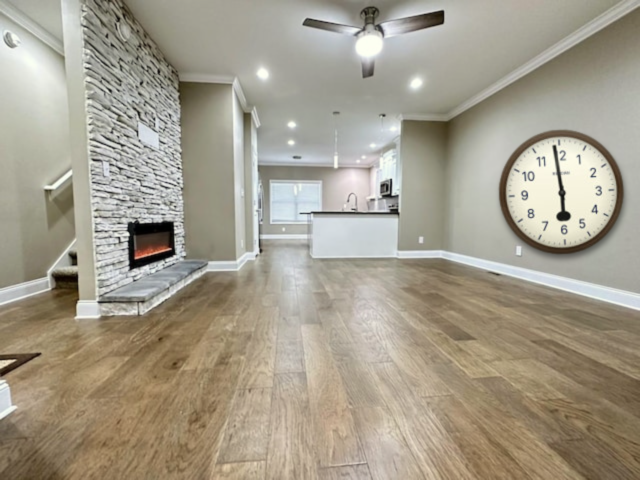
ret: 5:59
